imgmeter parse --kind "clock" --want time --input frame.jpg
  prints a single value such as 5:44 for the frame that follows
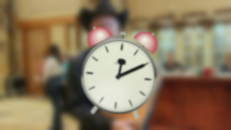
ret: 12:10
